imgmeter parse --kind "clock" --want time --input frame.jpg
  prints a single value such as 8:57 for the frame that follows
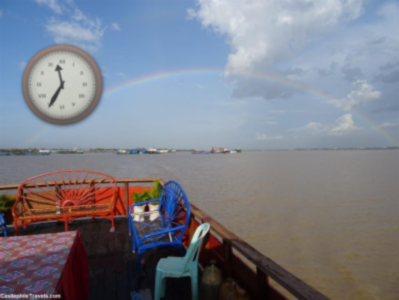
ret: 11:35
